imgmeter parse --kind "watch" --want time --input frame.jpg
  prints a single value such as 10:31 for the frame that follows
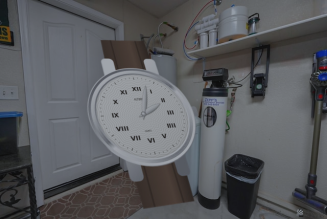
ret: 2:03
